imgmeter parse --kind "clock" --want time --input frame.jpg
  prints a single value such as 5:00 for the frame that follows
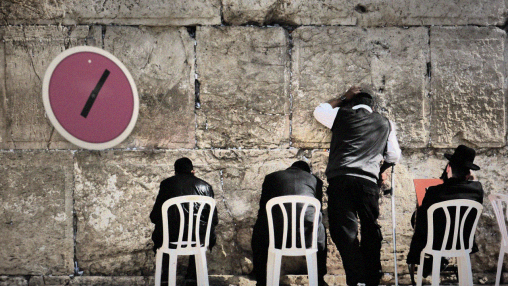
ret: 7:06
